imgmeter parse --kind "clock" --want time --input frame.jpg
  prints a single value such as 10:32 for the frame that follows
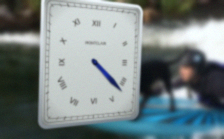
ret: 4:22
